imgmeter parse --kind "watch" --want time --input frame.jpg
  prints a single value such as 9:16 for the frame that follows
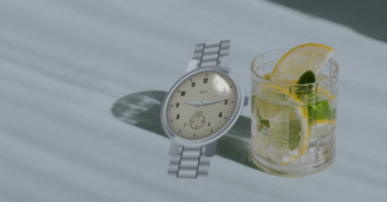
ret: 9:14
